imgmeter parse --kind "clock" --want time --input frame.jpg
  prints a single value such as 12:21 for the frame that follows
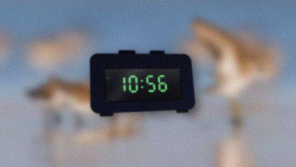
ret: 10:56
